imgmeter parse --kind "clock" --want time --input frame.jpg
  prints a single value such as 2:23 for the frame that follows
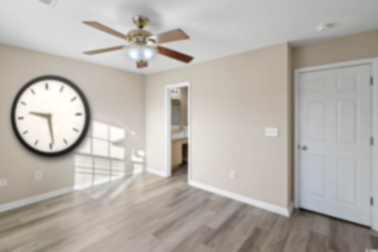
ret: 9:29
